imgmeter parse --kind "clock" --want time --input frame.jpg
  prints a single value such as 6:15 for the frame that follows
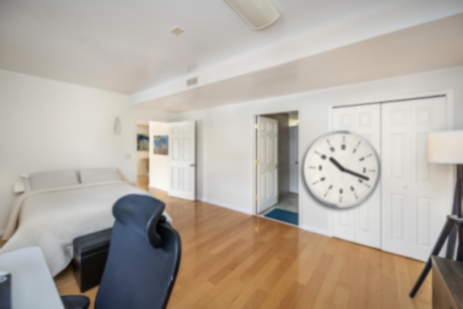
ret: 10:18
